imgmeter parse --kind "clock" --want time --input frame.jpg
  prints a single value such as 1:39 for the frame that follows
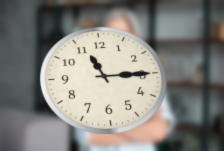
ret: 11:15
